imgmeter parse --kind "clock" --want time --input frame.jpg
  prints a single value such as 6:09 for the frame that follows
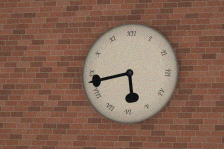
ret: 5:43
